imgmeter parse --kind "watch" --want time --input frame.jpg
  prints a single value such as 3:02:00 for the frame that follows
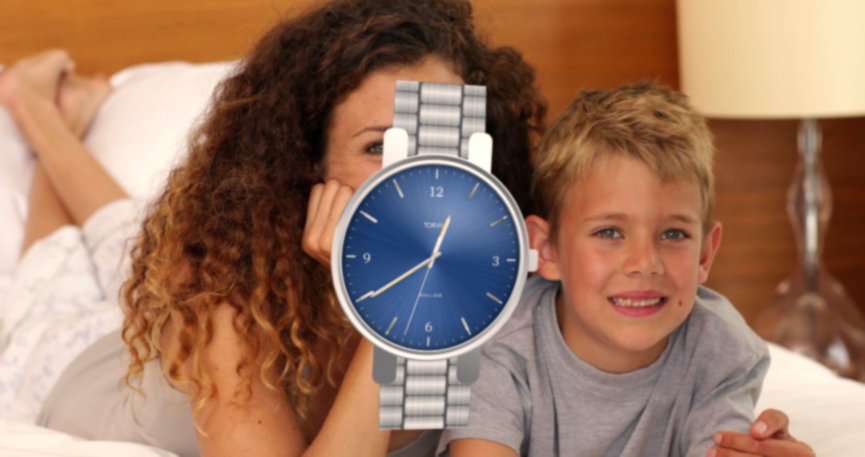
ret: 12:39:33
